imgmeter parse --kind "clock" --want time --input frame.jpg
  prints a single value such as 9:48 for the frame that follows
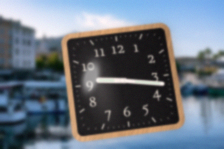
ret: 9:17
